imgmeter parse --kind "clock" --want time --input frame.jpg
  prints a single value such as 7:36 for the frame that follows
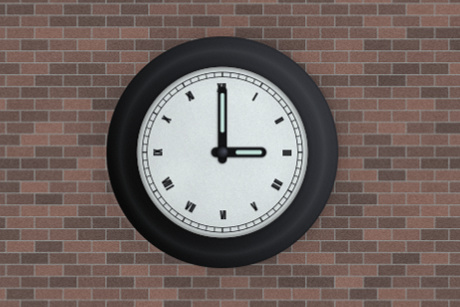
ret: 3:00
